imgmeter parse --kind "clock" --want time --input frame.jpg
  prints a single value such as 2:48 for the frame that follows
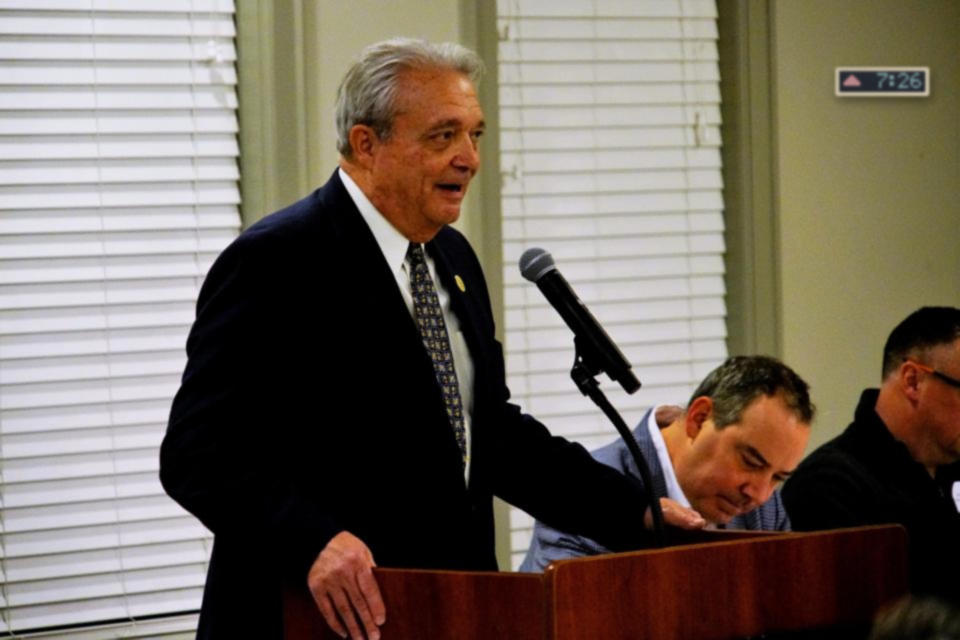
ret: 7:26
